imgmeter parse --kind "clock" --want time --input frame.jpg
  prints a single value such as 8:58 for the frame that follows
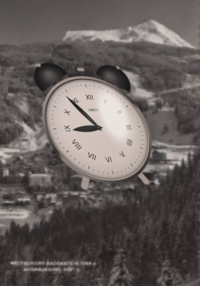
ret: 8:54
